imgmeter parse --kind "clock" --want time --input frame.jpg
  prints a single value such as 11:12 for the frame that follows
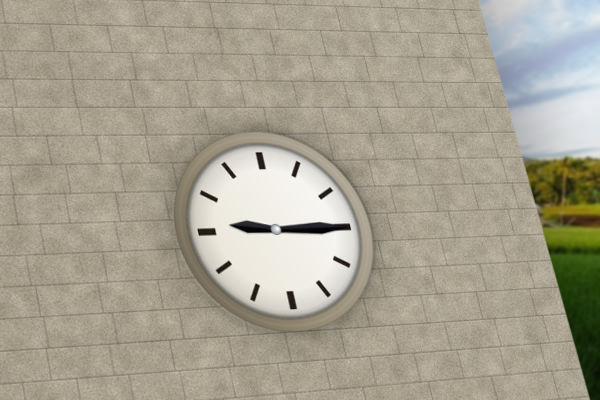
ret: 9:15
